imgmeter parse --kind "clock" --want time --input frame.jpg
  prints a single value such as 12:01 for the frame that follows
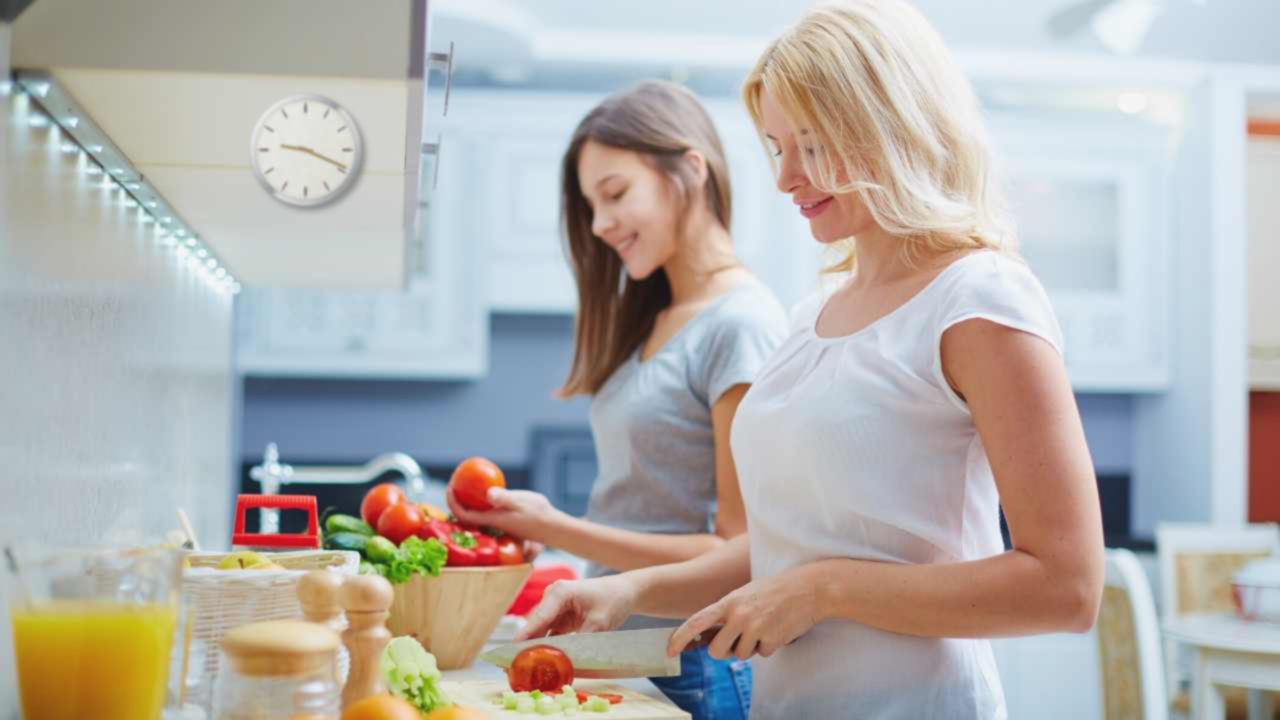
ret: 9:19
